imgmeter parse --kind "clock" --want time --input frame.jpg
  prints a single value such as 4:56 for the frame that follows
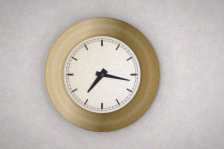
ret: 7:17
